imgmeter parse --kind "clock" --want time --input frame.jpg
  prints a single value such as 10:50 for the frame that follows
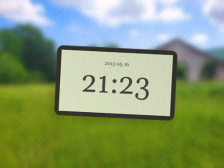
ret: 21:23
